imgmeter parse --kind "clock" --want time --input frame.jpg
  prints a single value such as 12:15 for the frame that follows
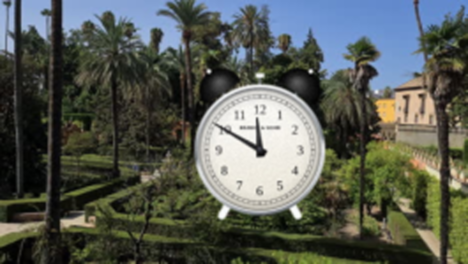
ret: 11:50
